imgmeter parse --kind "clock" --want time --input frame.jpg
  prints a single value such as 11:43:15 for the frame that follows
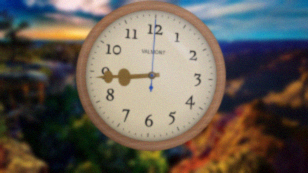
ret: 8:44:00
